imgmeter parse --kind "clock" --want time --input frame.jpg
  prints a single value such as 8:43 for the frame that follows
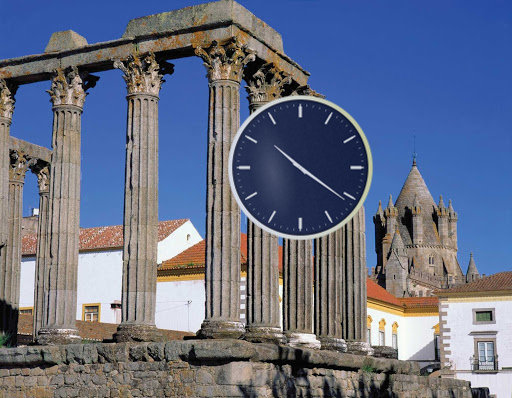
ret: 10:21
